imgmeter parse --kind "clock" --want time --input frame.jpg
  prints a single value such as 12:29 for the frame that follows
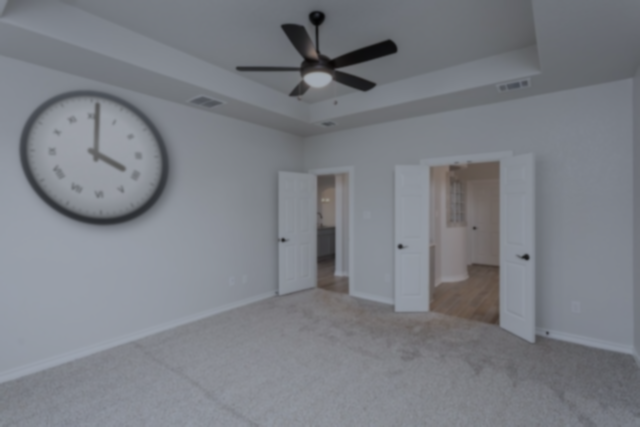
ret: 4:01
